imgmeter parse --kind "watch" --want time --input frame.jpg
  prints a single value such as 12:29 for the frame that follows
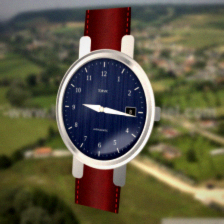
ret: 9:16
